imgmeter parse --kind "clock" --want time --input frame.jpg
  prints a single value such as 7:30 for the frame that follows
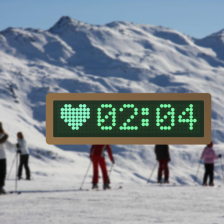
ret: 2:04
